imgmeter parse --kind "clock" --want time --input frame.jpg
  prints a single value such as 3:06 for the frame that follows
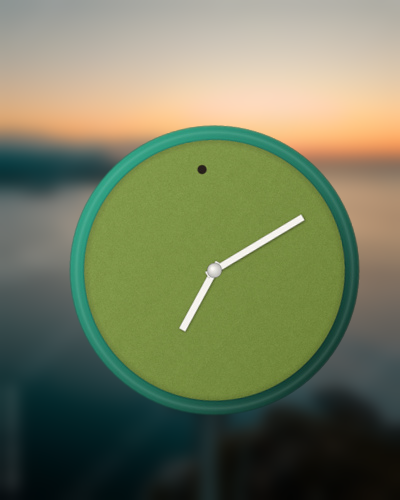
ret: 7:11
